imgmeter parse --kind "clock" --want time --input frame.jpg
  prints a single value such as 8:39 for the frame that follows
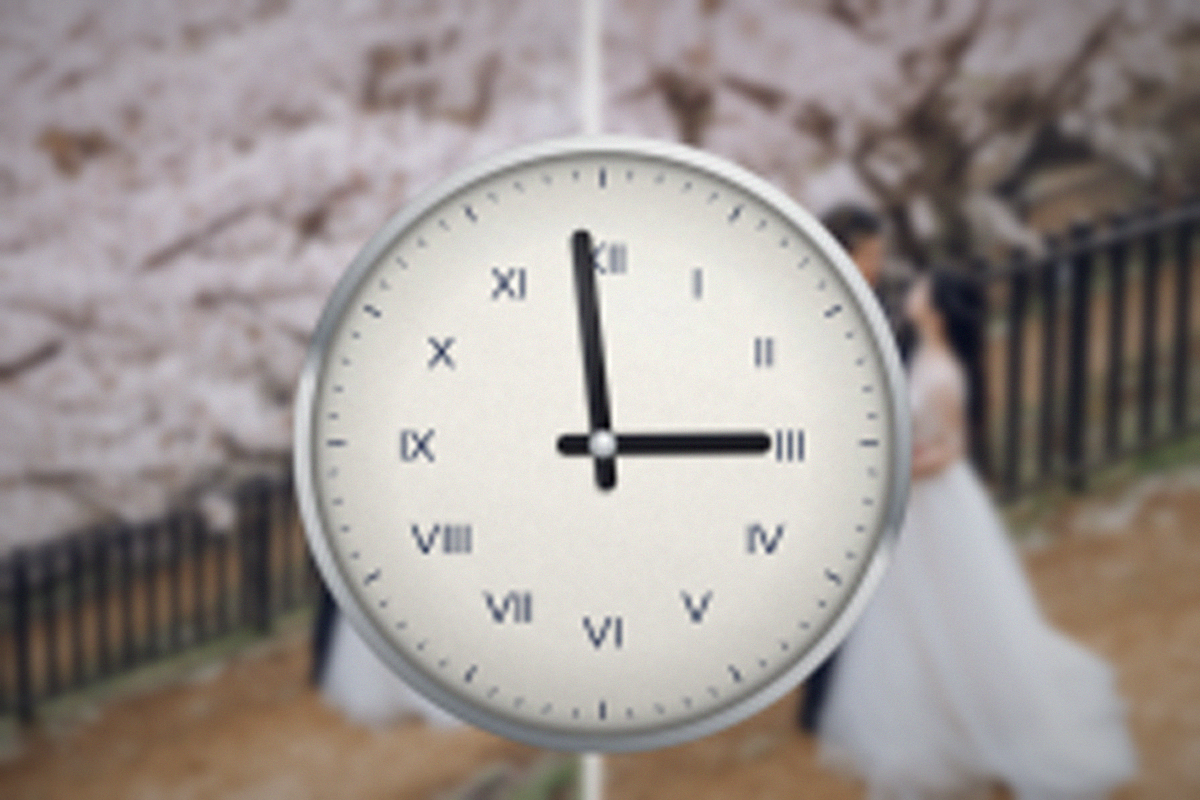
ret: 2:59
